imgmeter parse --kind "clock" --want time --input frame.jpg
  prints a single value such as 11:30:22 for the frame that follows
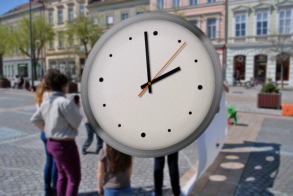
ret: 1:58:06
